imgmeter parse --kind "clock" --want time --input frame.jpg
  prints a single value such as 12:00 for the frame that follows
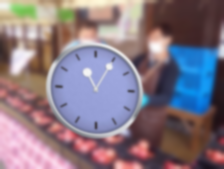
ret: 11:05
